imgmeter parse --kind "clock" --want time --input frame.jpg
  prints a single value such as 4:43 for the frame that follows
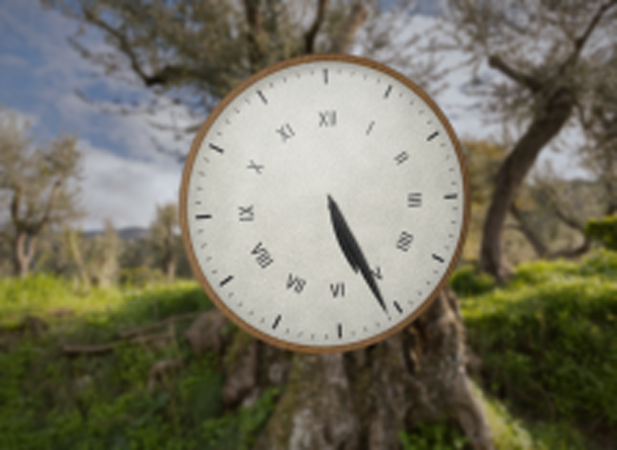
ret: 5:26
